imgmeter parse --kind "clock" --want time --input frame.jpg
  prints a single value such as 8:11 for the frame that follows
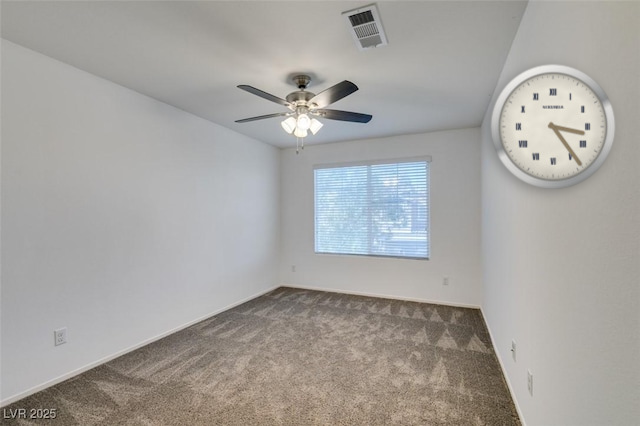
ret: 3:24
